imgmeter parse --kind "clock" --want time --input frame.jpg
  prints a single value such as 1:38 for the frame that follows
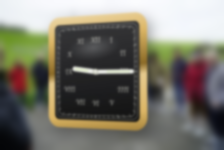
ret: 9:15
